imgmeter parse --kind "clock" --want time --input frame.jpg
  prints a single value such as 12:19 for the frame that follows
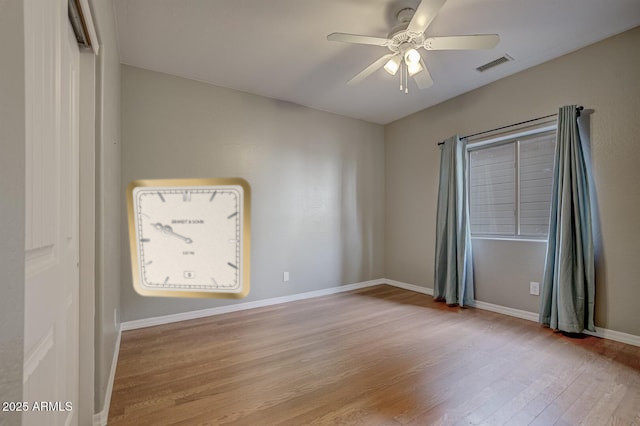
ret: 9:49
